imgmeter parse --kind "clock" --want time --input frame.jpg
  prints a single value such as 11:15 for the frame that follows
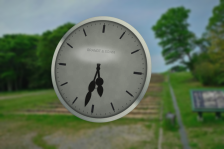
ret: 5:32
